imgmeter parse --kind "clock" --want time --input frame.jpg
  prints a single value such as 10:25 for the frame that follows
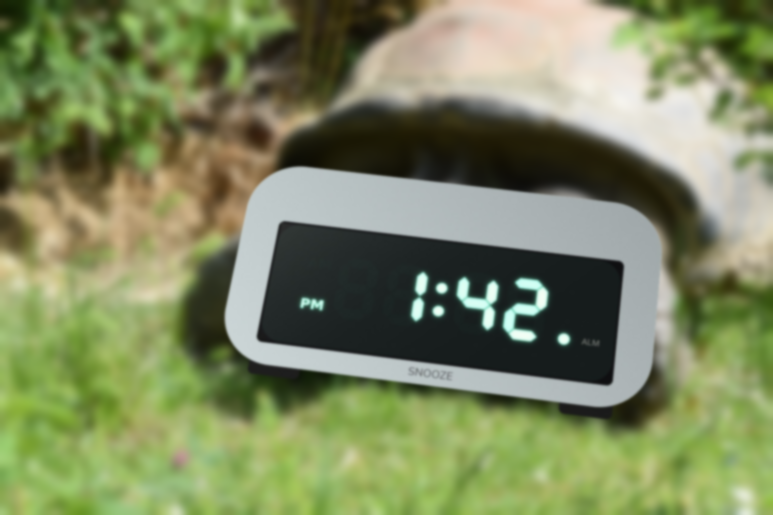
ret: 1:42
